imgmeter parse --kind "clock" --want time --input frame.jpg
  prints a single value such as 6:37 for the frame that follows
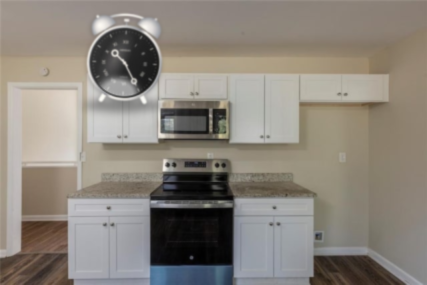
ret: 10:25
